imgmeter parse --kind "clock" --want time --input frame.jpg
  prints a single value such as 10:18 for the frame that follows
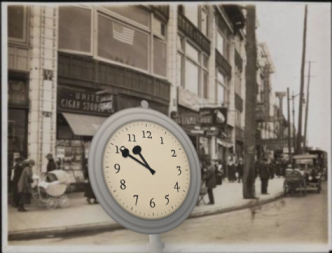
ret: 10:50
